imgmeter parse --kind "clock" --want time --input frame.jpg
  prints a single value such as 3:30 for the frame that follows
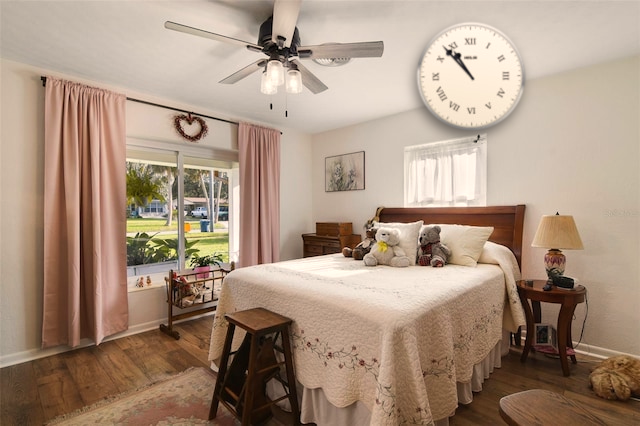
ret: 10:53
